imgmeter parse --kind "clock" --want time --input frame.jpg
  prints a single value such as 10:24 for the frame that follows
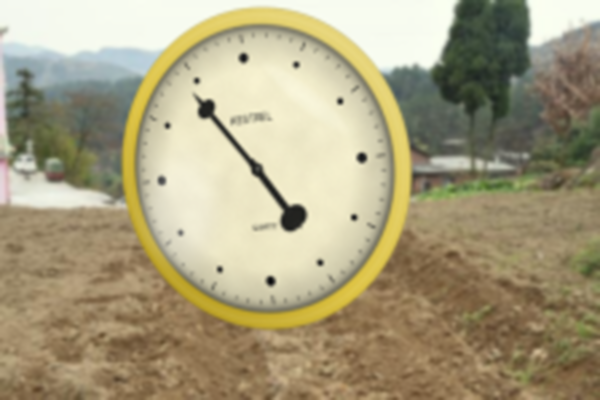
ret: 4:54
